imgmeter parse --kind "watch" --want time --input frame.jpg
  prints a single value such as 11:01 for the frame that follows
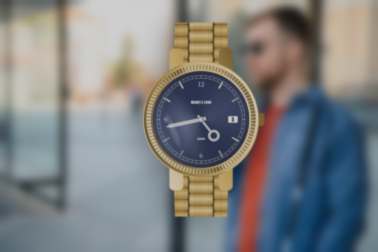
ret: 4:43
